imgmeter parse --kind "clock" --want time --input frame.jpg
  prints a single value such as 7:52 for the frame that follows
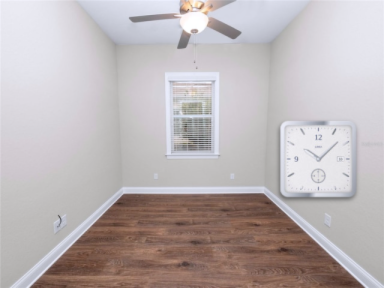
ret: 10:08
